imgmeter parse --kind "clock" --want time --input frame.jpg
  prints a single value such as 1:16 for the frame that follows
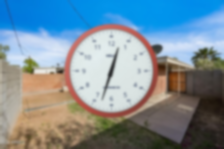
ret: 12:33
